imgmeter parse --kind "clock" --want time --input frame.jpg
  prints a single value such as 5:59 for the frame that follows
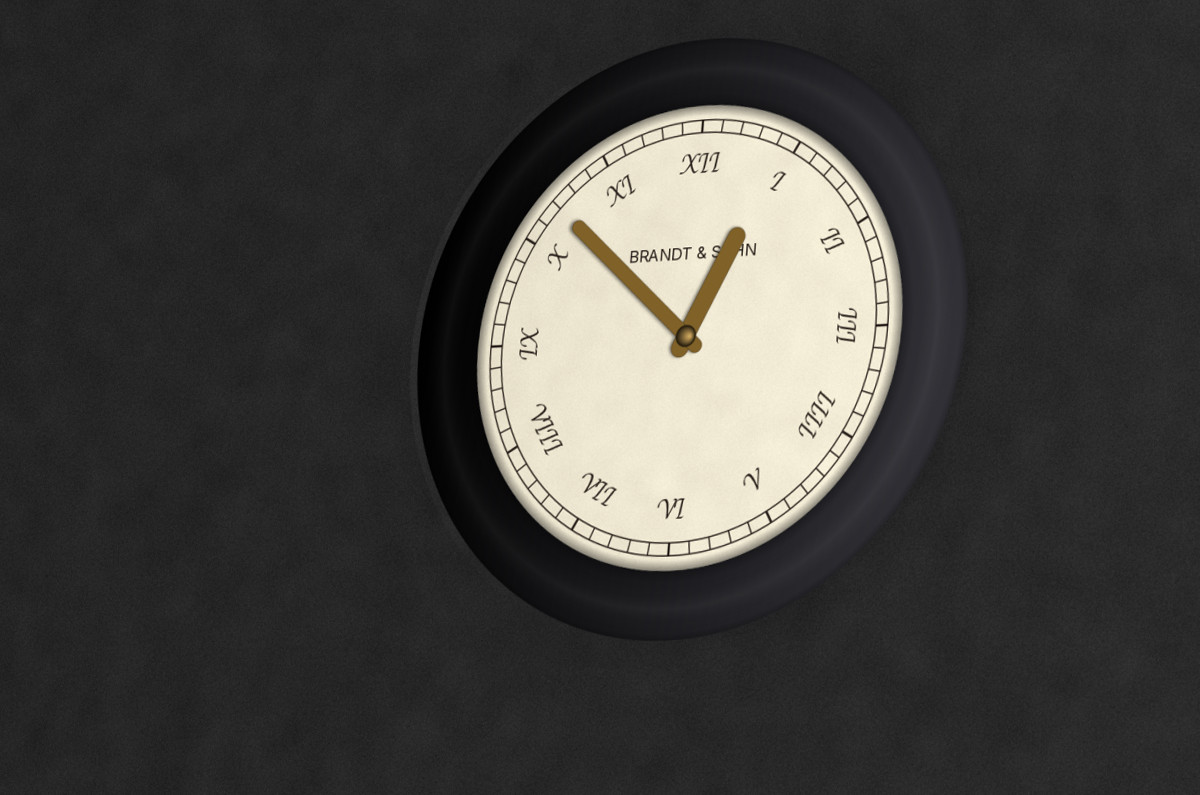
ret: 12:52
